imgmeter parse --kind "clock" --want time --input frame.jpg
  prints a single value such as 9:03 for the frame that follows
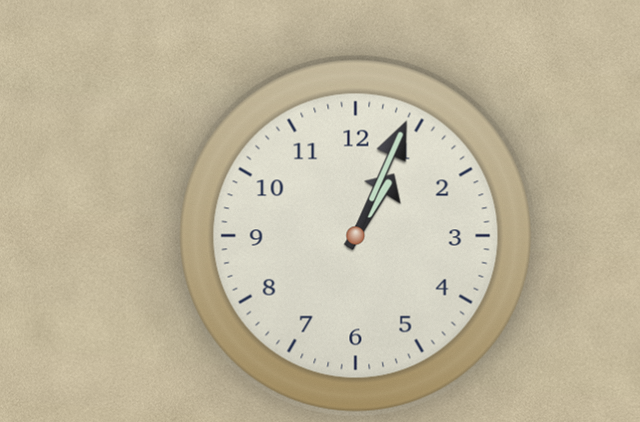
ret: 1:04
